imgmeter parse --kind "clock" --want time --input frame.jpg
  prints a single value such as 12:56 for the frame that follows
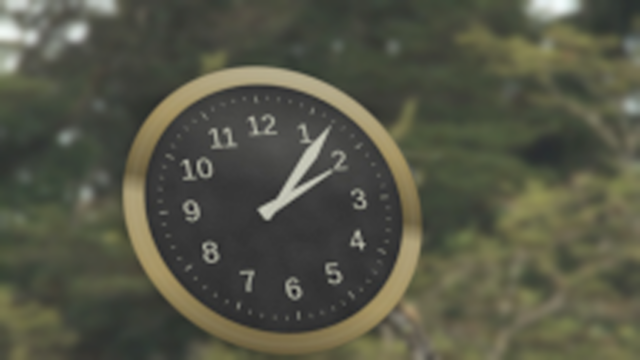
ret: 2:07
